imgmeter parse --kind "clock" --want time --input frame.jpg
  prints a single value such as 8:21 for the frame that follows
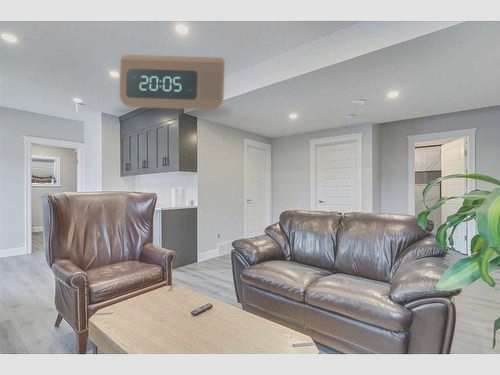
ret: 20:05
